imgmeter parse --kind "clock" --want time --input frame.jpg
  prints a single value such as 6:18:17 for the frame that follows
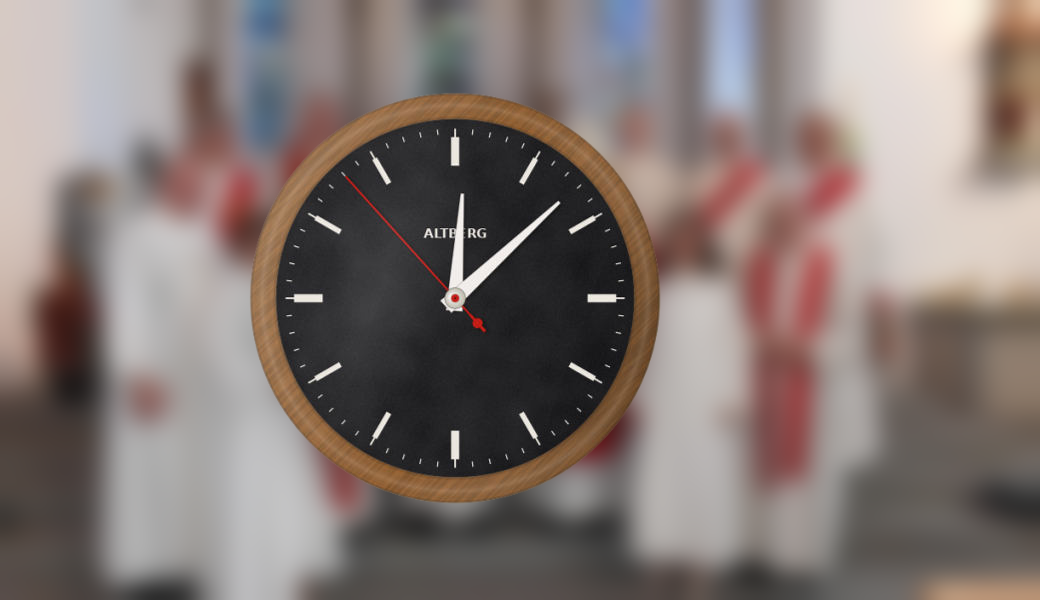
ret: 12:07:53
